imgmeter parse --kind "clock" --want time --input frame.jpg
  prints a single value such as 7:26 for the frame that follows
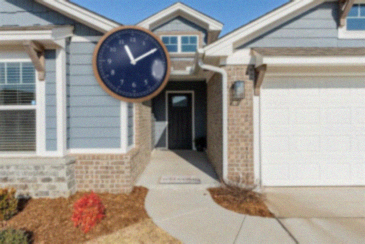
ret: 11:10
